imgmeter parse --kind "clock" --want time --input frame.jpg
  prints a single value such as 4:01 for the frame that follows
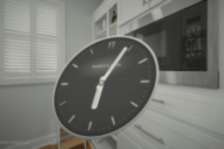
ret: 6:04
